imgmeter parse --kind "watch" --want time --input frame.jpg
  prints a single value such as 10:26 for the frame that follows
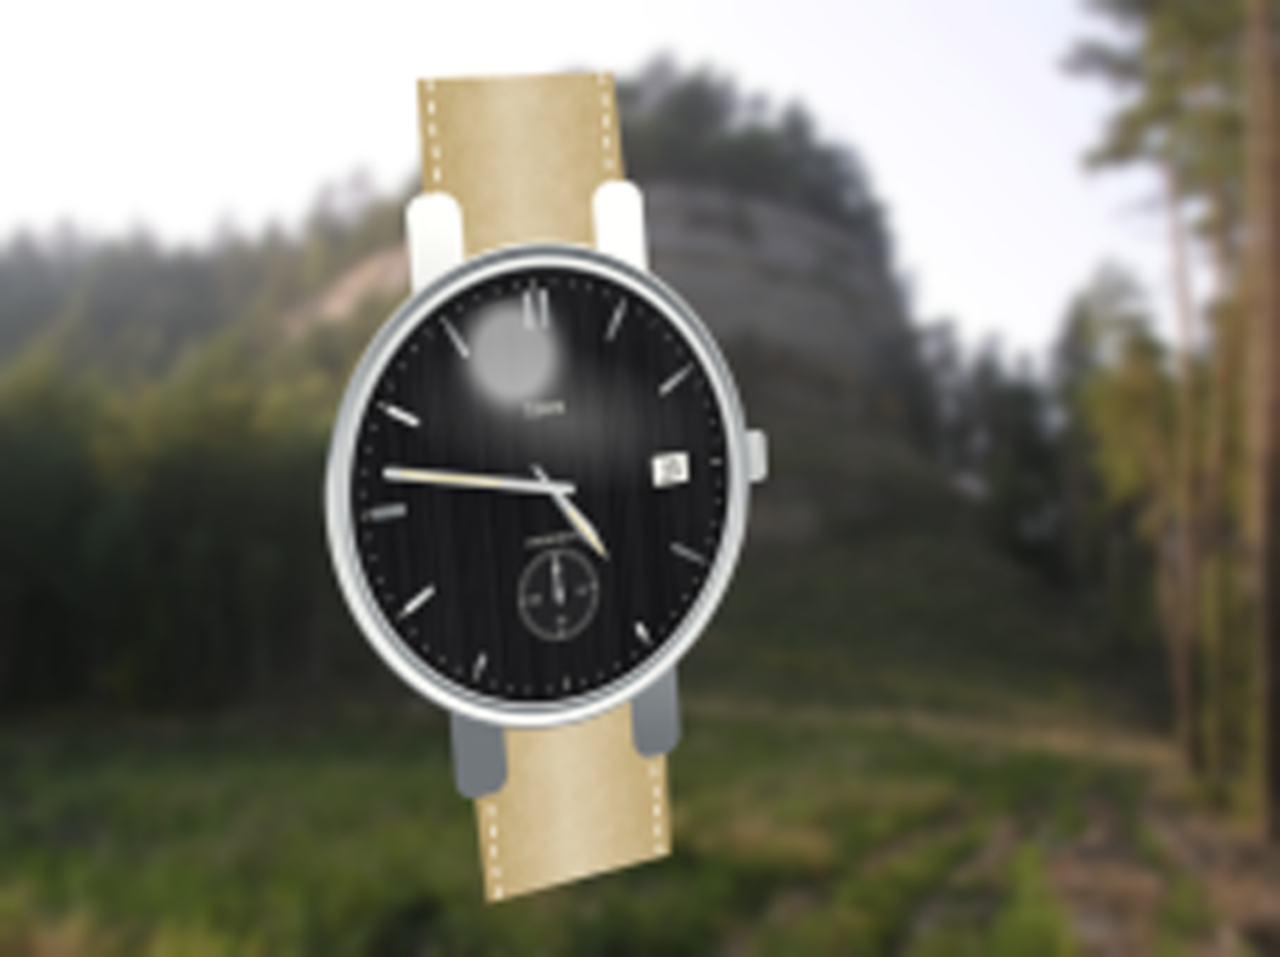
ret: 4:47
